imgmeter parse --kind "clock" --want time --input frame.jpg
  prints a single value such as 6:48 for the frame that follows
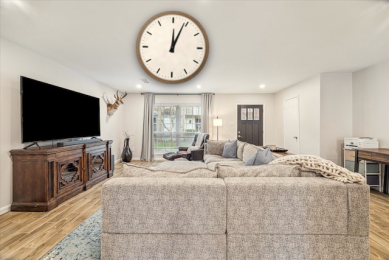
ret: 12:04
